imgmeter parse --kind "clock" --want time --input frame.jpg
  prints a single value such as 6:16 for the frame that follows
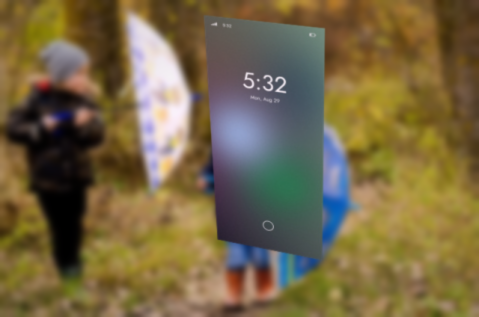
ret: 5:32
